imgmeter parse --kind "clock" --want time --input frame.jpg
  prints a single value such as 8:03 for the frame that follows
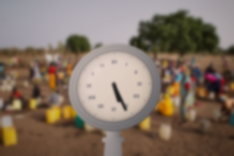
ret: 5:26
